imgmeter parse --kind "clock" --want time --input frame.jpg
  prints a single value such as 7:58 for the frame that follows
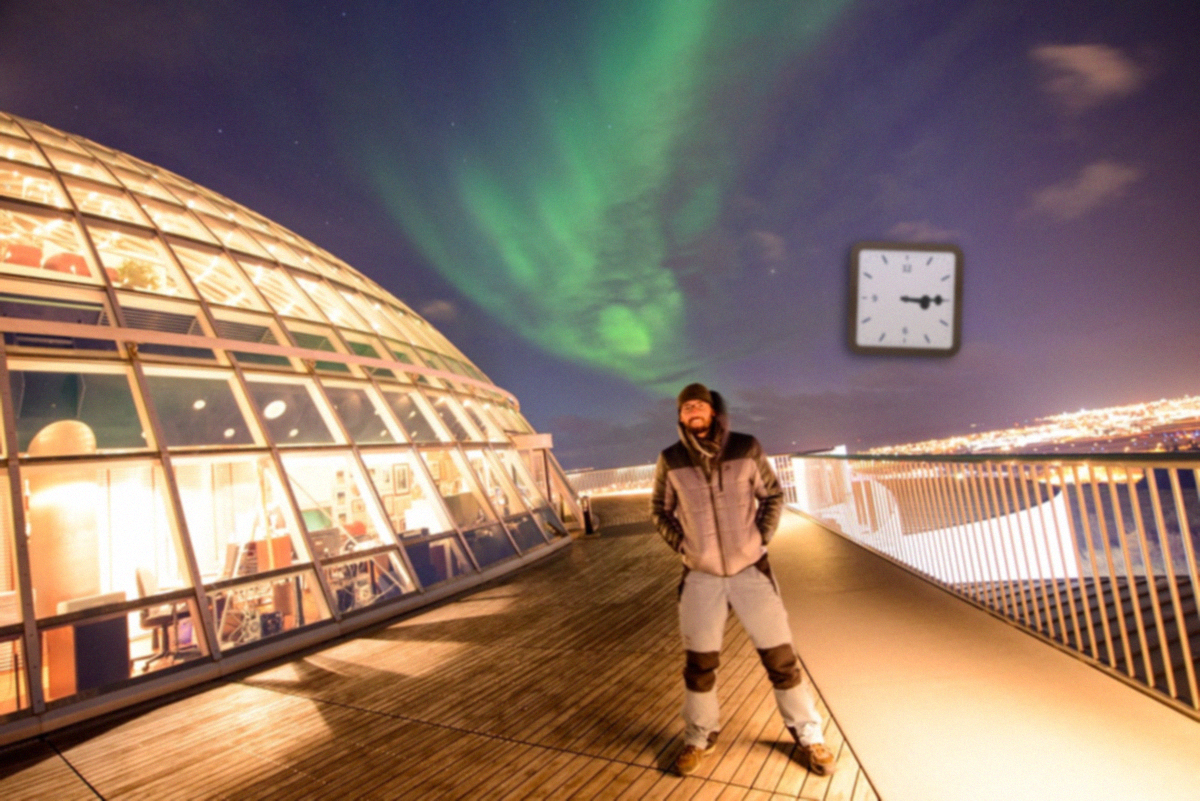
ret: 3:15
